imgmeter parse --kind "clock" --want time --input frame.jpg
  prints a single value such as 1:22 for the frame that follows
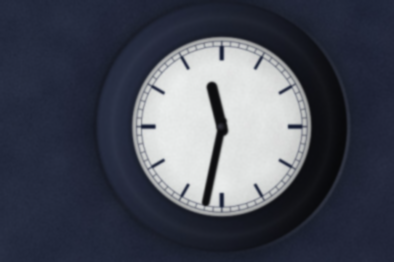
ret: 11:32
